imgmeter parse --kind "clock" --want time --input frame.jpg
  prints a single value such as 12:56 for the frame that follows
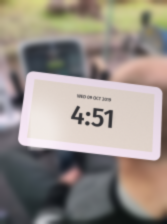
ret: 4:51
